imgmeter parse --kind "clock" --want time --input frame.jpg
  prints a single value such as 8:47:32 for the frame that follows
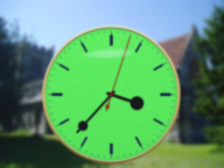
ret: 3:37:03
